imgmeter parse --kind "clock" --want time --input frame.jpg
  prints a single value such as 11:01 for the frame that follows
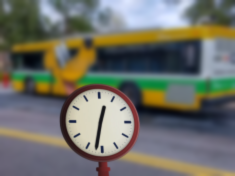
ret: 12:32
